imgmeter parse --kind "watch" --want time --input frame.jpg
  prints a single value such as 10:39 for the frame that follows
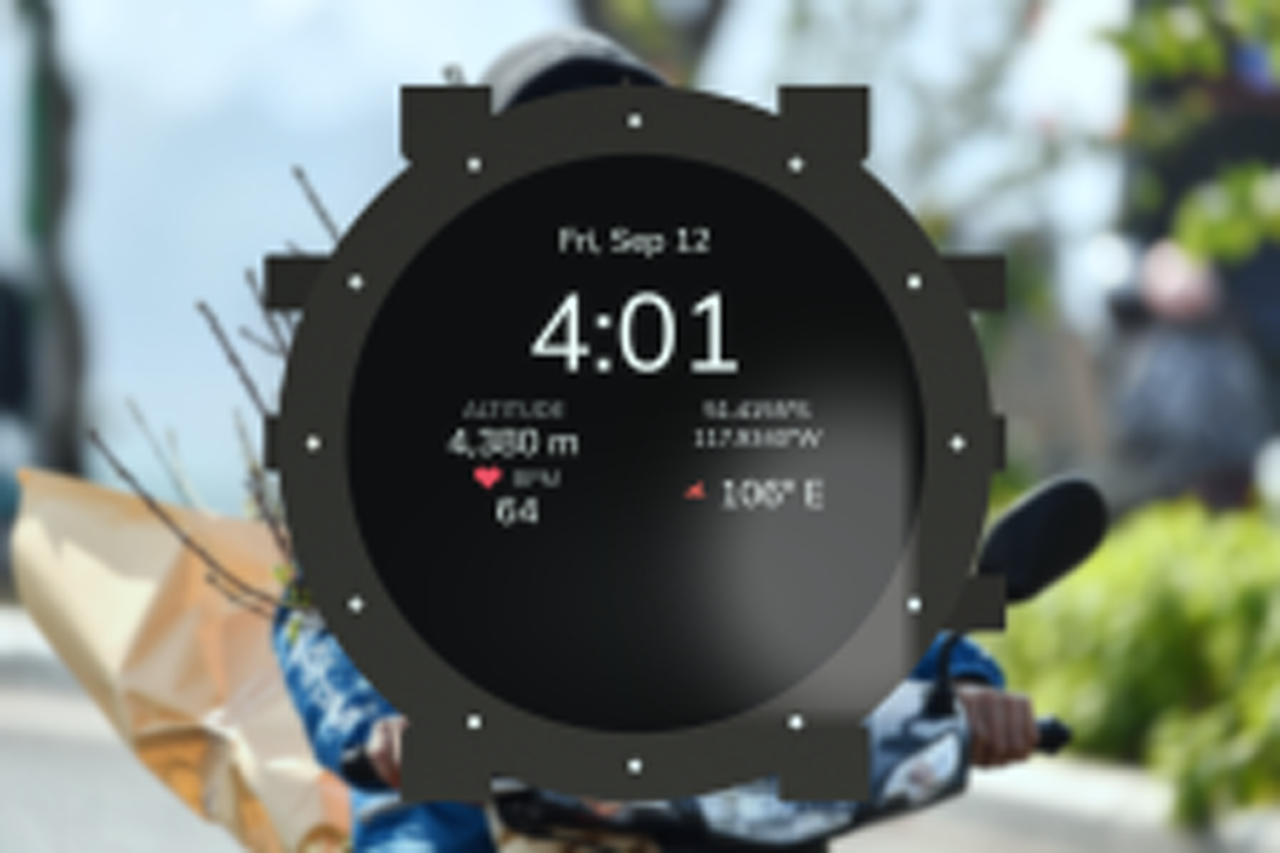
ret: 4:01
